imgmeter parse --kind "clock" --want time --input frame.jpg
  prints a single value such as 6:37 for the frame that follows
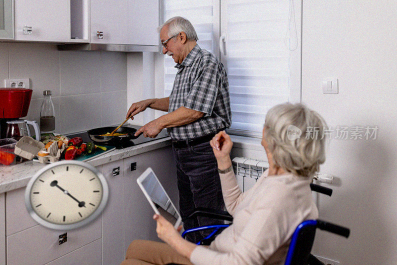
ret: 10:22
